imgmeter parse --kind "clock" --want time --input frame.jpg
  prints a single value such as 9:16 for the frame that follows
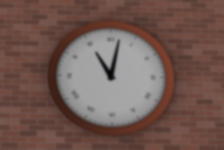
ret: 11:02
